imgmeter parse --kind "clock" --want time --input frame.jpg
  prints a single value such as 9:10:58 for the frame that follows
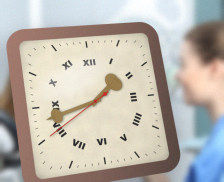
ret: 1:42:40
